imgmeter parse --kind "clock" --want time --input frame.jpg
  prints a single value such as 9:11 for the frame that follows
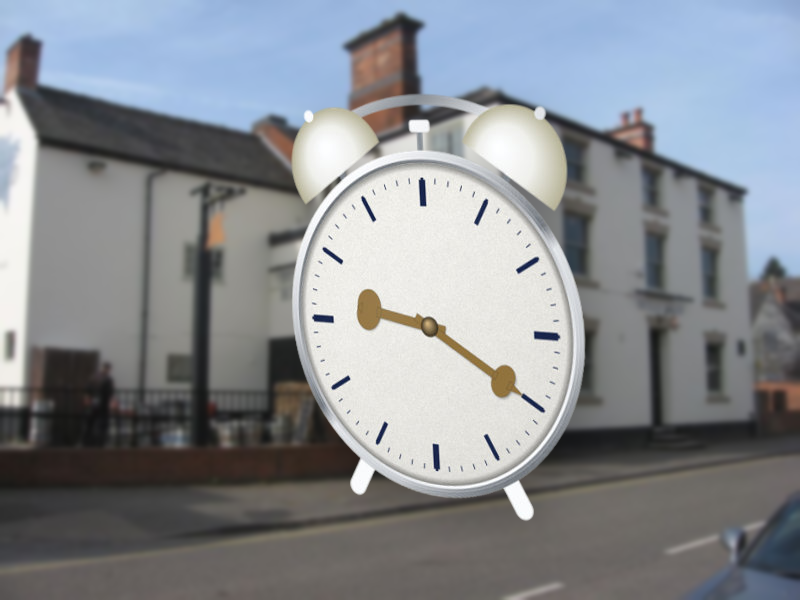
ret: 9:20
